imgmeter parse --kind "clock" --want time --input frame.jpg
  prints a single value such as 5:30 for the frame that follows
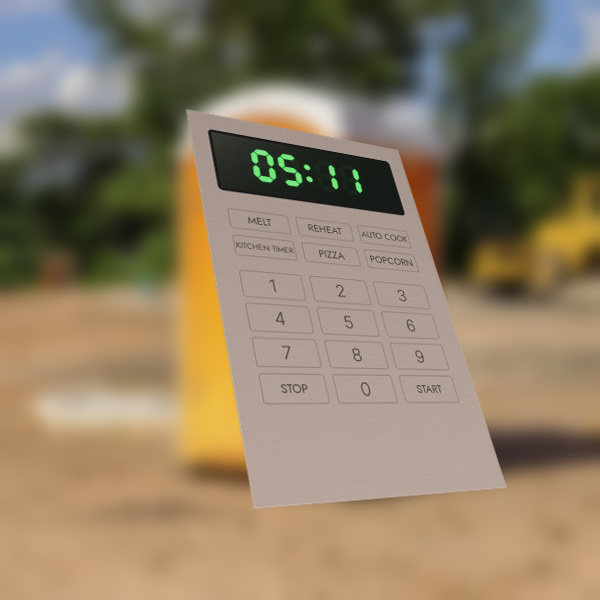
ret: 5:11
